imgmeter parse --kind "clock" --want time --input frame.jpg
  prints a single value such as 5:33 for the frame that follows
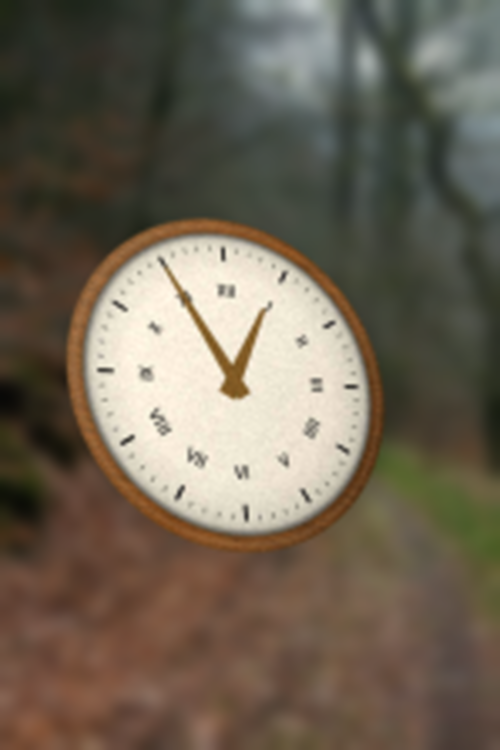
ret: 12:55
